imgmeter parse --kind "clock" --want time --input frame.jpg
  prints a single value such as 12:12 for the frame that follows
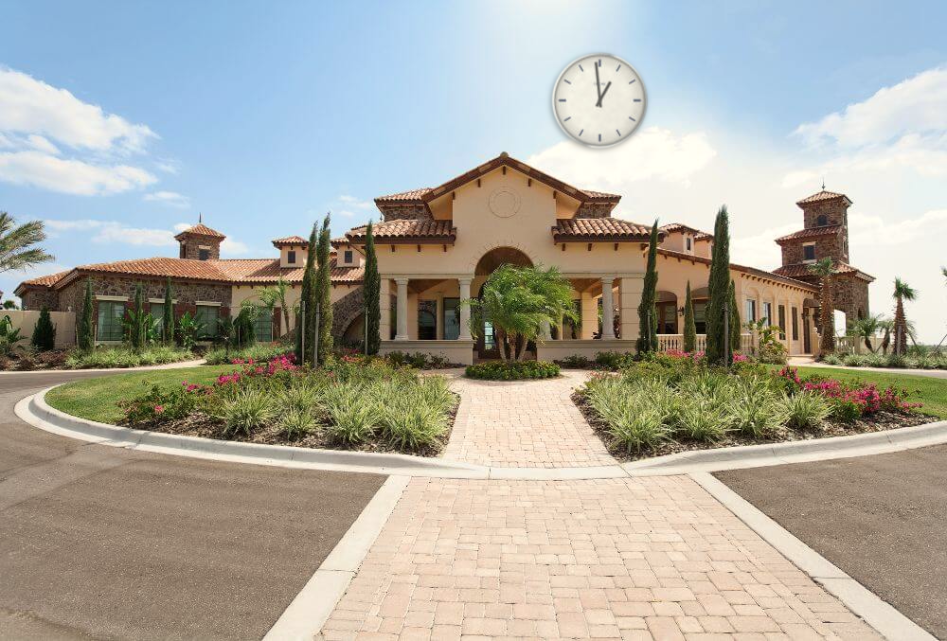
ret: 12:59
